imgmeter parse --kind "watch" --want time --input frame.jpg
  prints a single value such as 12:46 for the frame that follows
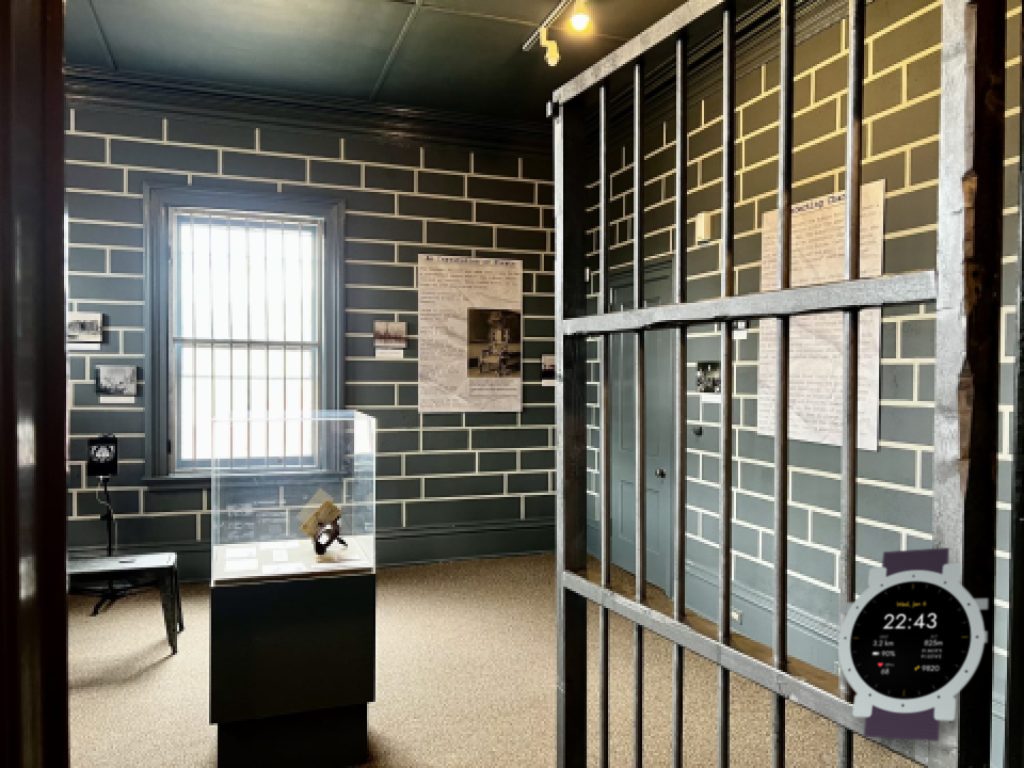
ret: 22:43
